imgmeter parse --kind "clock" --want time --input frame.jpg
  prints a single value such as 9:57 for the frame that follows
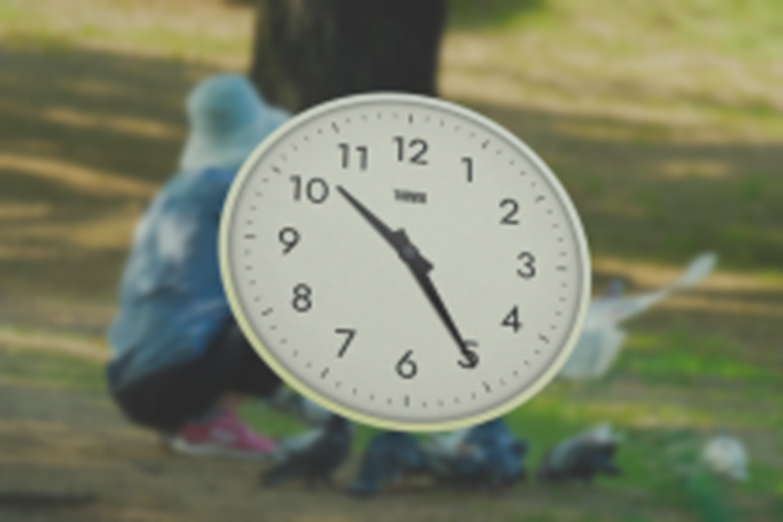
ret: 10:25
